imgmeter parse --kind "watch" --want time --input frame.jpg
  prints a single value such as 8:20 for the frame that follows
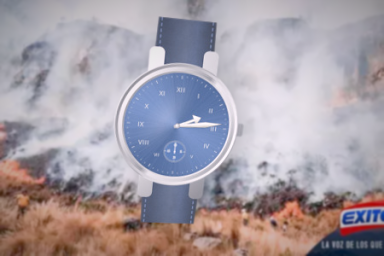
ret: 2:14
